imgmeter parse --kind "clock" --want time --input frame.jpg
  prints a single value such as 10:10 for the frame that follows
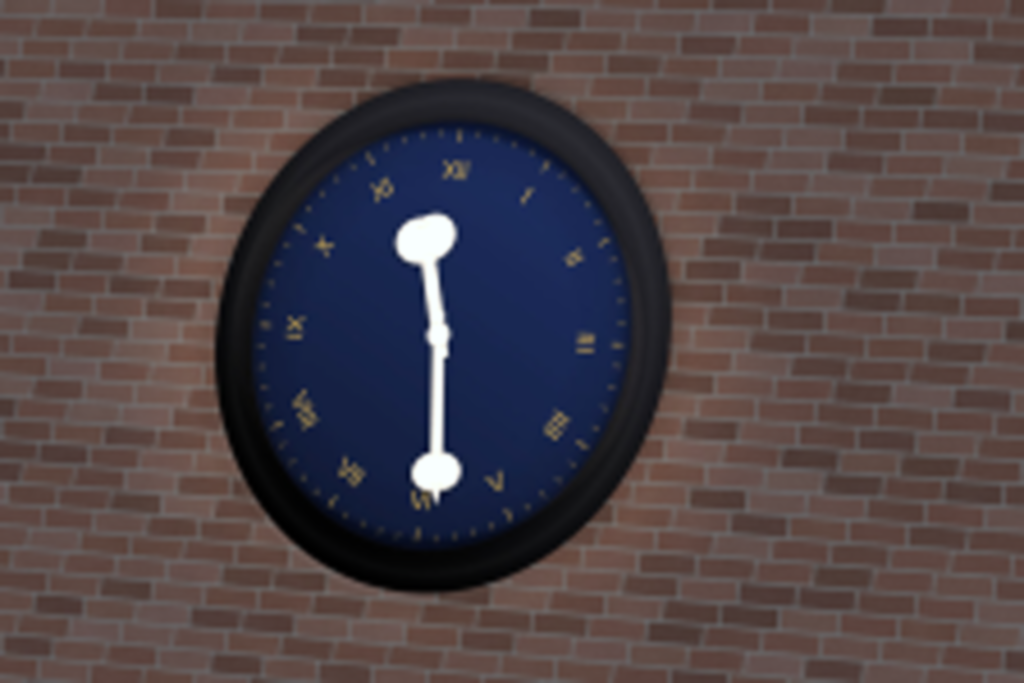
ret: 11:29
